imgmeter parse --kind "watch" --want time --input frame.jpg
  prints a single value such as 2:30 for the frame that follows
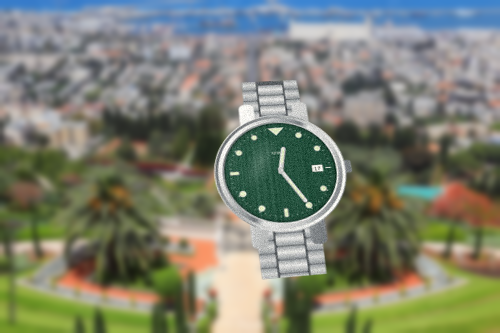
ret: 12:25
